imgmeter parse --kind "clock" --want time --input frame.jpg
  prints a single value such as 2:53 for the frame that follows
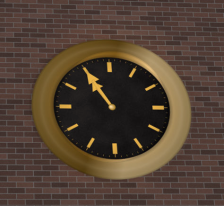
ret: 10:55
